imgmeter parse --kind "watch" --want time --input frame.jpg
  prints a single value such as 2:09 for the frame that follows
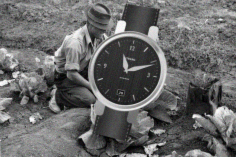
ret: 11:11
